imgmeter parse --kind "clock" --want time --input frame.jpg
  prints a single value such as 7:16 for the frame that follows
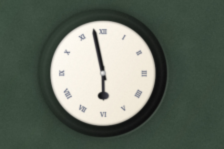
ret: 5:58
